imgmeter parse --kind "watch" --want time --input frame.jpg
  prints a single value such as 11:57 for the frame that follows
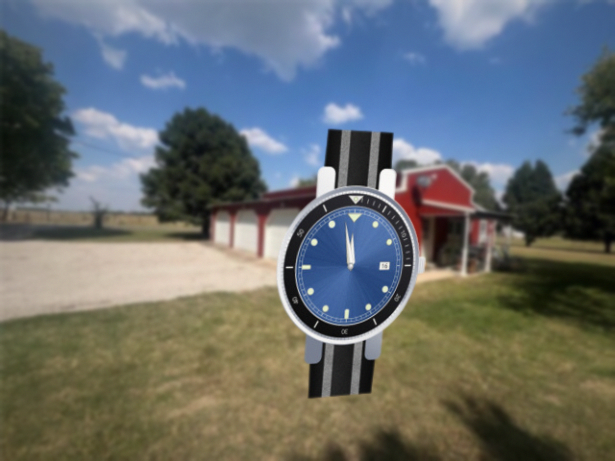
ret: 11:58
